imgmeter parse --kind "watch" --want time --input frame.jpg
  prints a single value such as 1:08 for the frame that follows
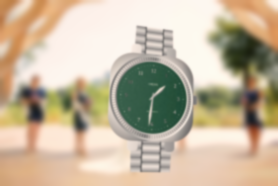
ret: 1:31
